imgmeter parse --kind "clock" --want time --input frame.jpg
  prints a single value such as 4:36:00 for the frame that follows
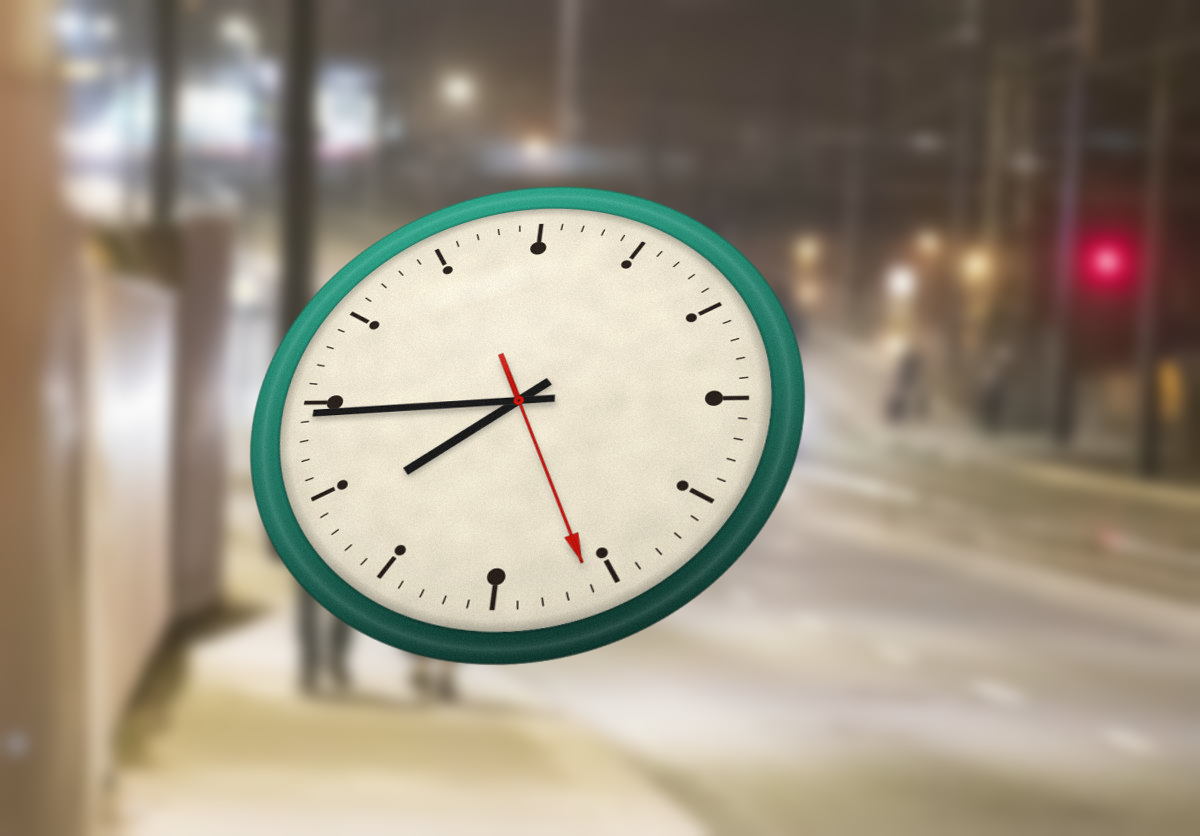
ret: 7:44:26
